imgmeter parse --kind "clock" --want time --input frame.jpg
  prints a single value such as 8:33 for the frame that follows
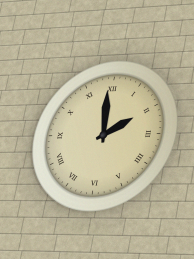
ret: 1:59
